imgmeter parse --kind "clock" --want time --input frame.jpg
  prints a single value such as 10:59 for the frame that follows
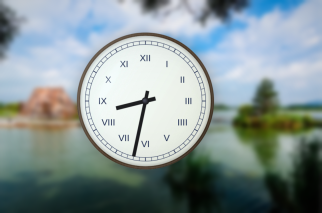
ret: 8:32
